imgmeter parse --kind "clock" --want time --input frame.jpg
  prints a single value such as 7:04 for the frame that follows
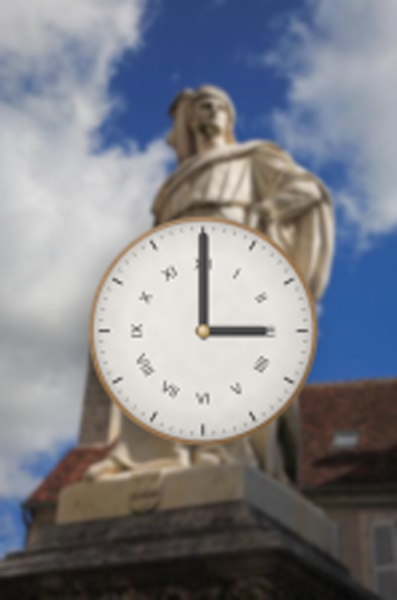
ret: 3:00
